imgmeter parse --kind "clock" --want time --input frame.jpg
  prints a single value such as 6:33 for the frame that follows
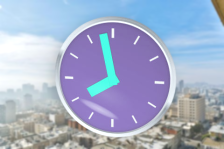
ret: 7:58
